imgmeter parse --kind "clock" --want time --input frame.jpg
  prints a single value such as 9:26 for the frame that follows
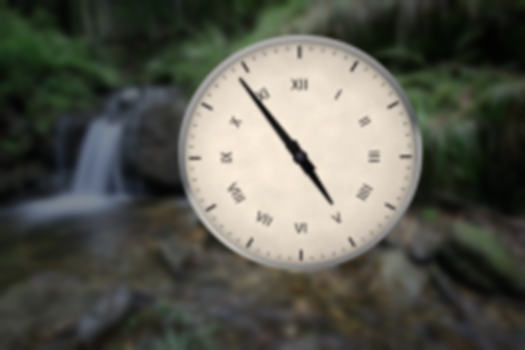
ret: 4:54
